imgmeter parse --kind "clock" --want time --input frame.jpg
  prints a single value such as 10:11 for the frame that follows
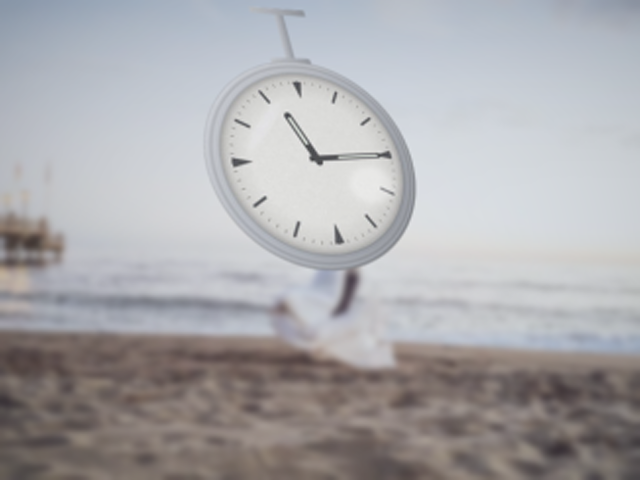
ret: 11:15
